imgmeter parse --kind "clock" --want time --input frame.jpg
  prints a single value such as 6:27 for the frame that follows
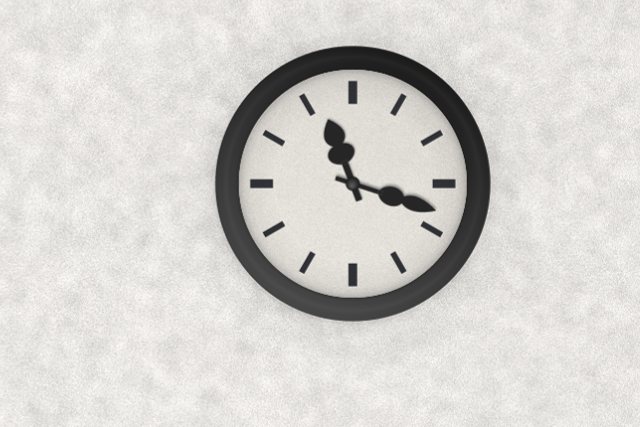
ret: 11:18
